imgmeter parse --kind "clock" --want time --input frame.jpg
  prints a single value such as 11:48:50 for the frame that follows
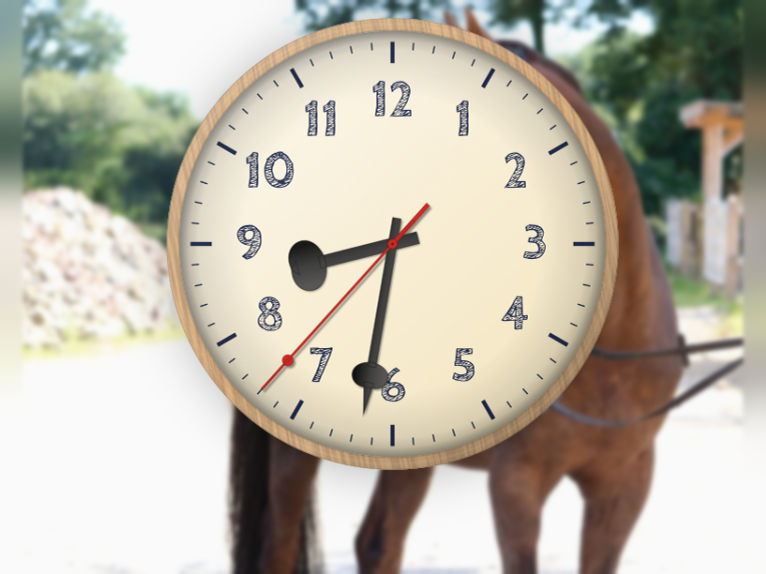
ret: 8:31:37
